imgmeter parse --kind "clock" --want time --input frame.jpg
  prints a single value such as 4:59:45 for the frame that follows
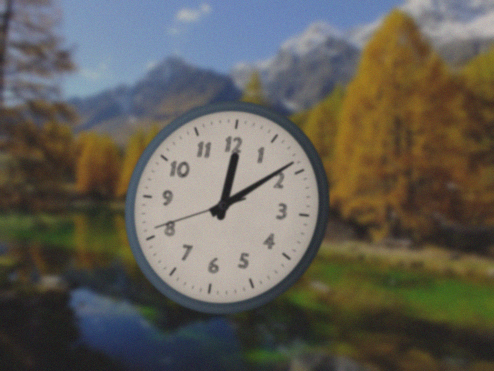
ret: 12:08:41
